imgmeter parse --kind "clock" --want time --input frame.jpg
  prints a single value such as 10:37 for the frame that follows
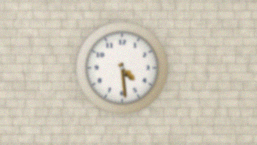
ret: 4:29
